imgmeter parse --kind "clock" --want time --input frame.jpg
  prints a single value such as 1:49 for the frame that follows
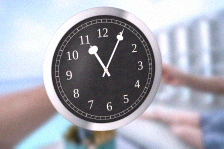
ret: 11:05
